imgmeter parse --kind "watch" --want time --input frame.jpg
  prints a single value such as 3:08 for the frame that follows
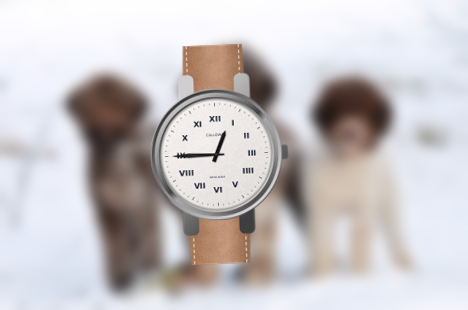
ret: 12:45
